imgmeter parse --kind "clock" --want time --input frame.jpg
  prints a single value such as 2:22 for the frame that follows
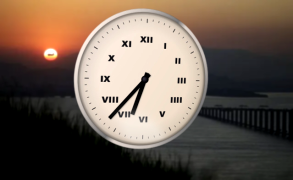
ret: 6:37
